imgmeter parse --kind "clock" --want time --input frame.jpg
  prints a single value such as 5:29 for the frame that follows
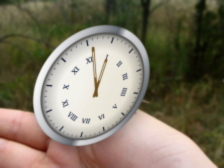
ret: 1:01
